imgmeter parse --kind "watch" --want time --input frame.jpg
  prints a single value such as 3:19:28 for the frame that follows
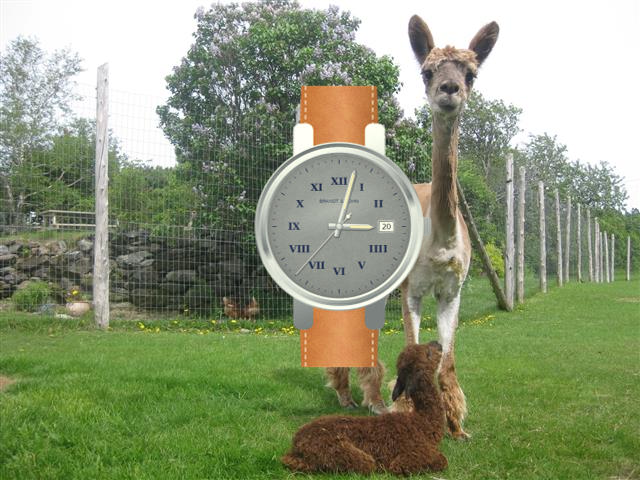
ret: 3:02:37
